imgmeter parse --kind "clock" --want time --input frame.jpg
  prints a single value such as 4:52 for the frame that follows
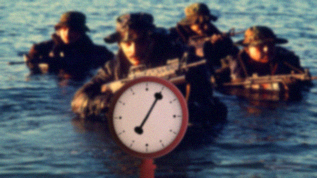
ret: 7:05
